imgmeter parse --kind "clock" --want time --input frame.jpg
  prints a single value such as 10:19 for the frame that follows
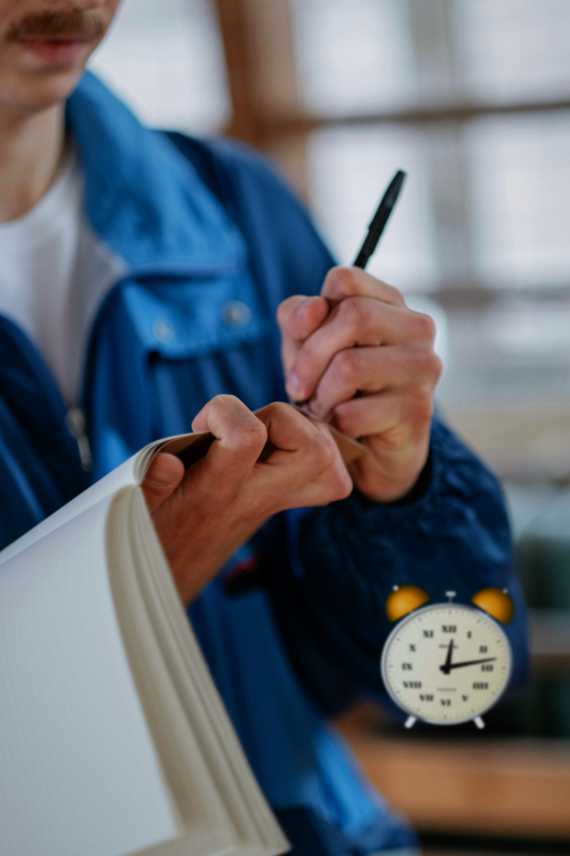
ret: 12:13
